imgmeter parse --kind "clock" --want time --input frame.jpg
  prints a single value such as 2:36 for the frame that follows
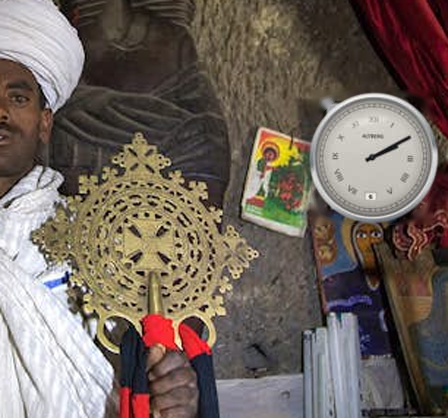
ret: 2:10
